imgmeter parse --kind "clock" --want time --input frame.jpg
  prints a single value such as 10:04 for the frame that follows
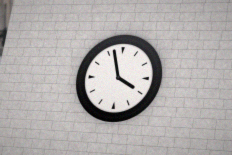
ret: 3:57
